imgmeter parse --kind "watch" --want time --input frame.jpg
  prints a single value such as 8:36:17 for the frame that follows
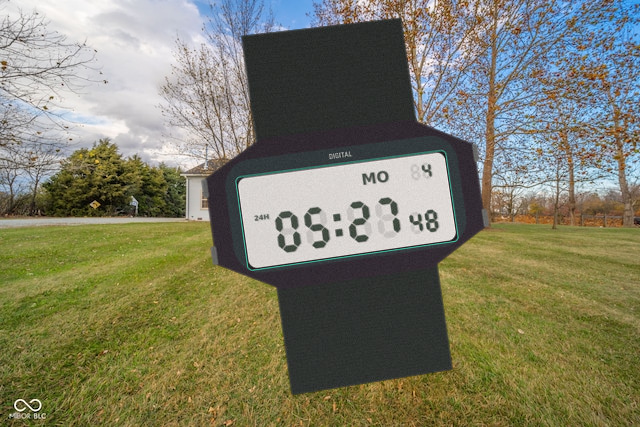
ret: 5:27:48
